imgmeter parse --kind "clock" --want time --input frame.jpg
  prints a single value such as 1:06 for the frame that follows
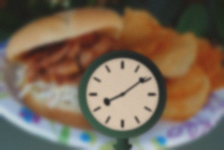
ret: 8:09
